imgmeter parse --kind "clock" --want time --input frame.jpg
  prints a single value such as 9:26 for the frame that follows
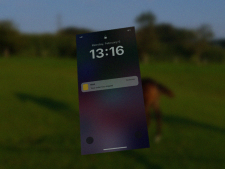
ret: 13:16
